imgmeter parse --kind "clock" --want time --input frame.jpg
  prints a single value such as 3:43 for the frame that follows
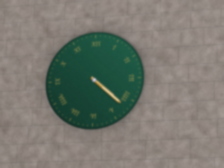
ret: 4:22
